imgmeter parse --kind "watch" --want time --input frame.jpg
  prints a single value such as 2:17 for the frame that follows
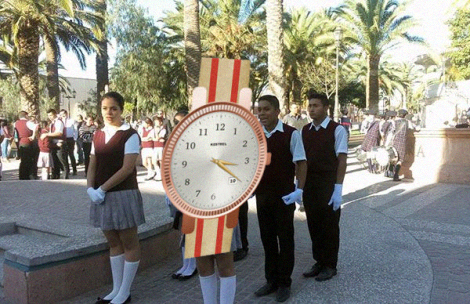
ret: 3:21
